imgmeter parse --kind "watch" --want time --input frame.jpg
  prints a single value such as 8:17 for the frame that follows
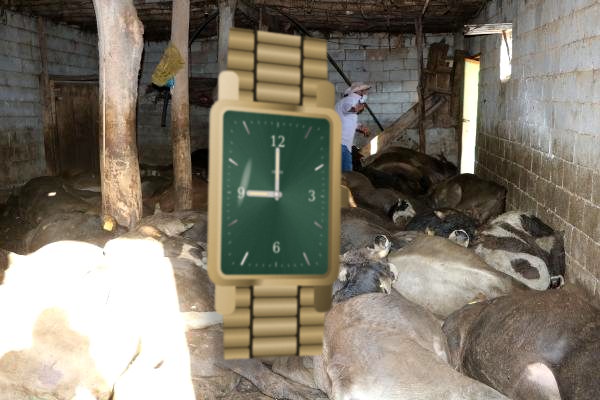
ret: 9:00
